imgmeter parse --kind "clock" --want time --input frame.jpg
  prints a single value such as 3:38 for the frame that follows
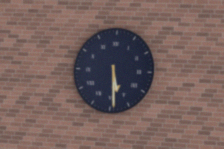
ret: 5:29
